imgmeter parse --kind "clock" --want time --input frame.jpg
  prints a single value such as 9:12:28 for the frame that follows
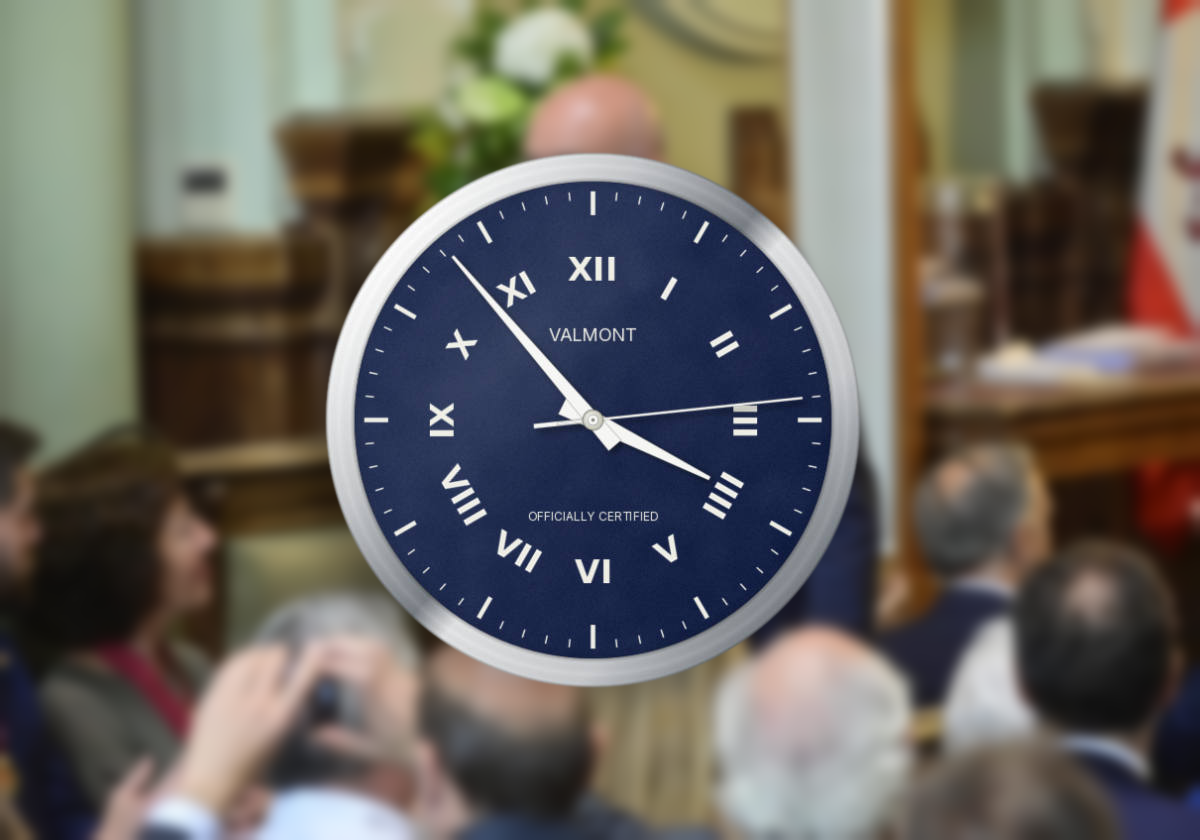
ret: 3:53:14
